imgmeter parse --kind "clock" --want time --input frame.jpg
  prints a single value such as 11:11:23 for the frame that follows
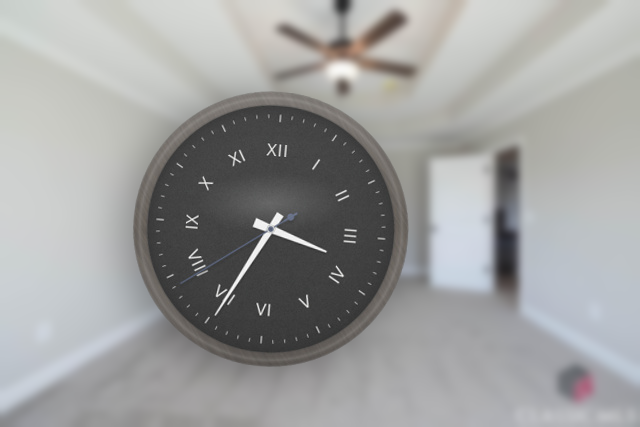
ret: 3:34:39
